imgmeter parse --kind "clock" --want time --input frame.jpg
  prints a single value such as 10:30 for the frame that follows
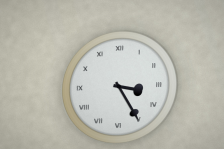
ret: 3:25
